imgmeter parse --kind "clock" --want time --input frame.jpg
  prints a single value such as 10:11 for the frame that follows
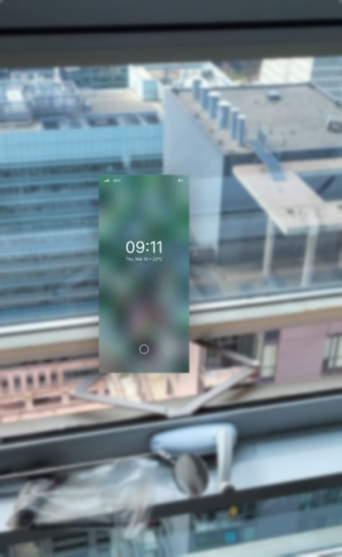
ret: 9:11
